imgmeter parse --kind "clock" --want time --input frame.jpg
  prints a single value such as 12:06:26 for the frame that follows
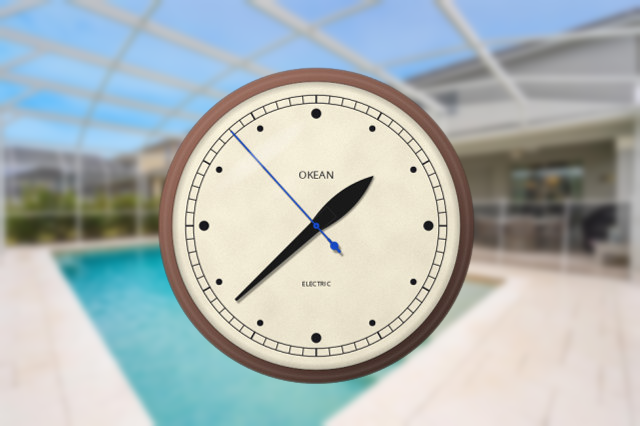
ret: 1:37:53
